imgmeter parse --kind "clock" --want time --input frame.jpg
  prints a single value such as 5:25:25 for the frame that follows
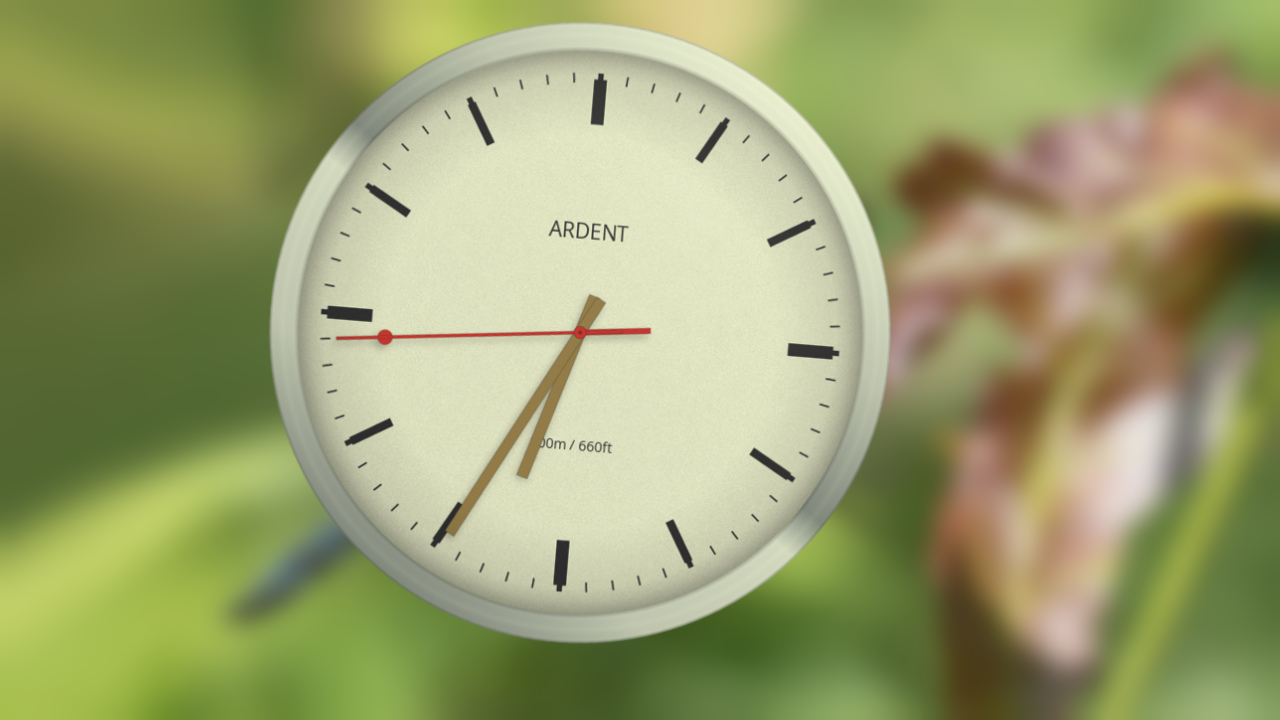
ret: 6:34:44
